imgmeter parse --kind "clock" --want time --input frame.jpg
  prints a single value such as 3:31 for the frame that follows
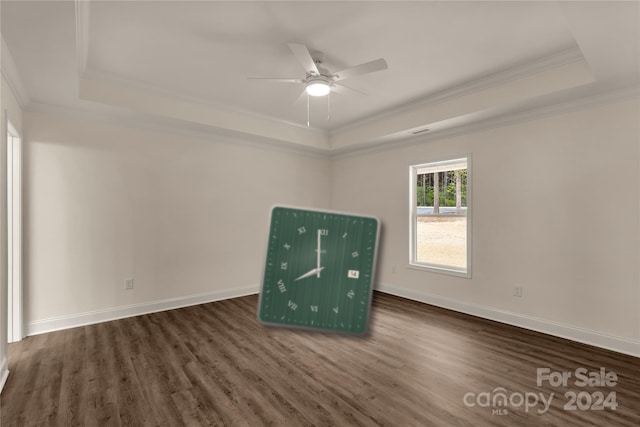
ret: 7:59
